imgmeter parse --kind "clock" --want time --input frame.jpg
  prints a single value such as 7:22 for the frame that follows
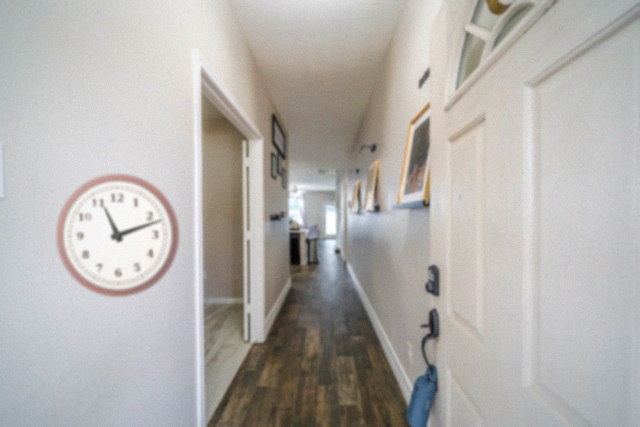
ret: 11:12
